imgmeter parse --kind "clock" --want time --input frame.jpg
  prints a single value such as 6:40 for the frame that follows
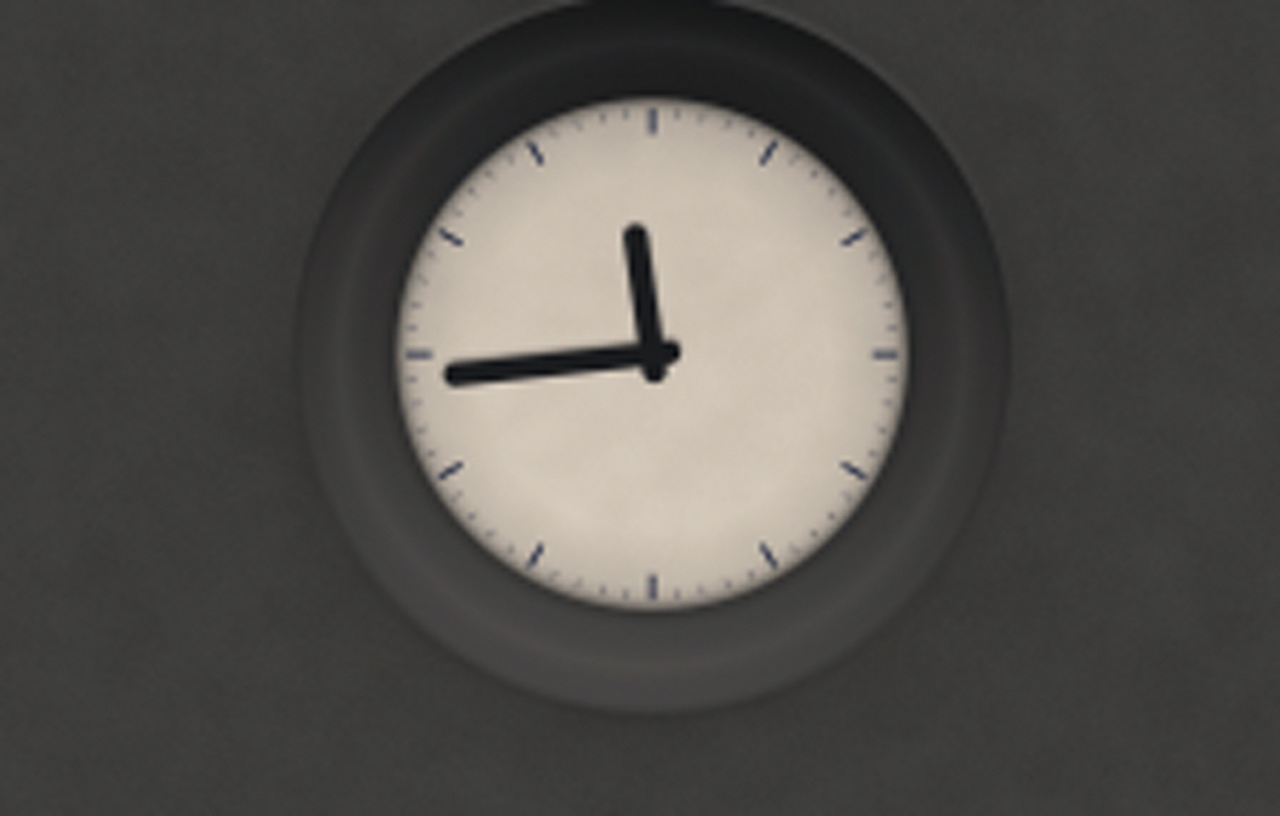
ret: 11:44
